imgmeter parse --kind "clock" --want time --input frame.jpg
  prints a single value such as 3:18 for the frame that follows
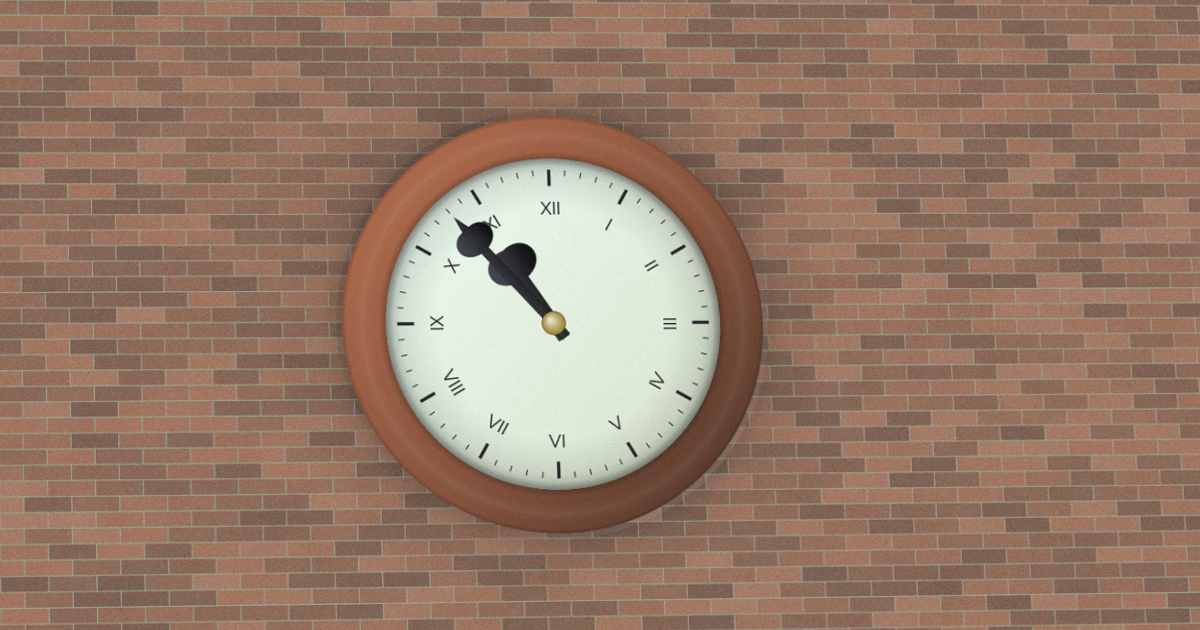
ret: 10:53
